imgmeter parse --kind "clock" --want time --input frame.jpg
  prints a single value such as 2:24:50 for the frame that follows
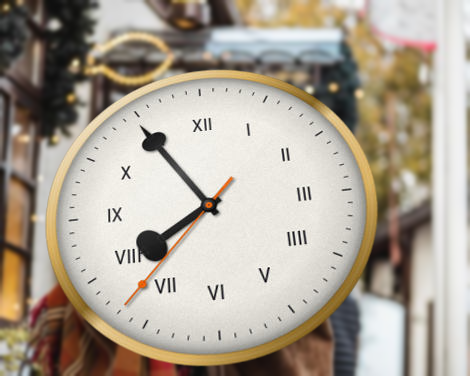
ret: 7:54:37
